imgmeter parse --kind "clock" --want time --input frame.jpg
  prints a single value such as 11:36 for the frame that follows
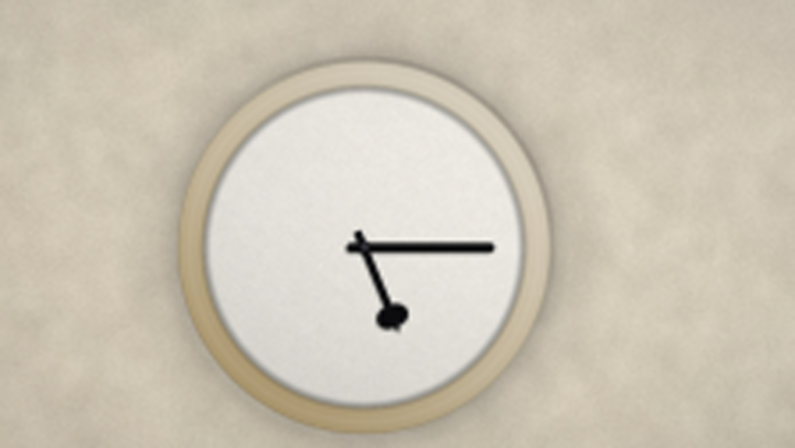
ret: 5:15
